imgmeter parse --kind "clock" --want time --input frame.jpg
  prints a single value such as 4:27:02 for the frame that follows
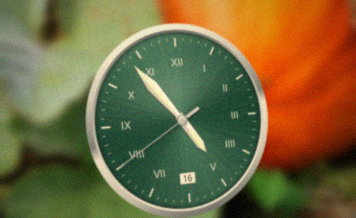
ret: 4:53:40
